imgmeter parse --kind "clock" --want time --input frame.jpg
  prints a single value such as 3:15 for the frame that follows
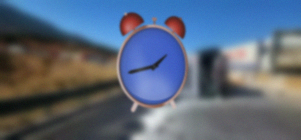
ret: 1:43
